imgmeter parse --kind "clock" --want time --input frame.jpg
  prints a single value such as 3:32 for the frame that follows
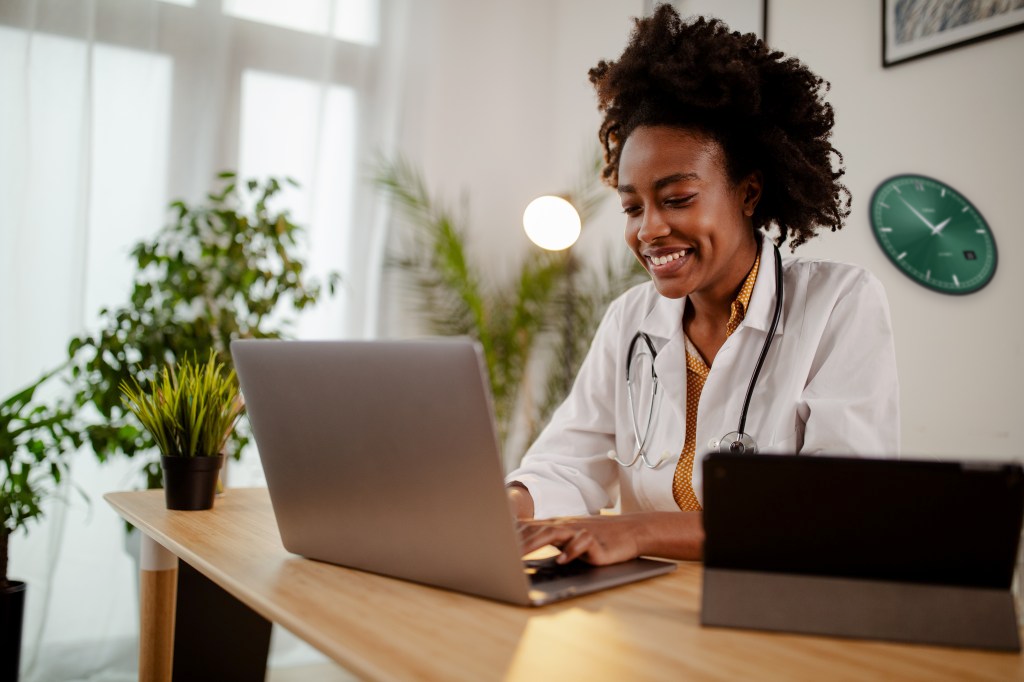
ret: 1:54
